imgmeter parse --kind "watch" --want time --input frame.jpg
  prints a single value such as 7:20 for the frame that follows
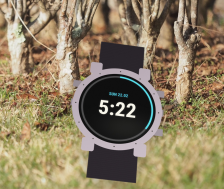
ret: 5:22
